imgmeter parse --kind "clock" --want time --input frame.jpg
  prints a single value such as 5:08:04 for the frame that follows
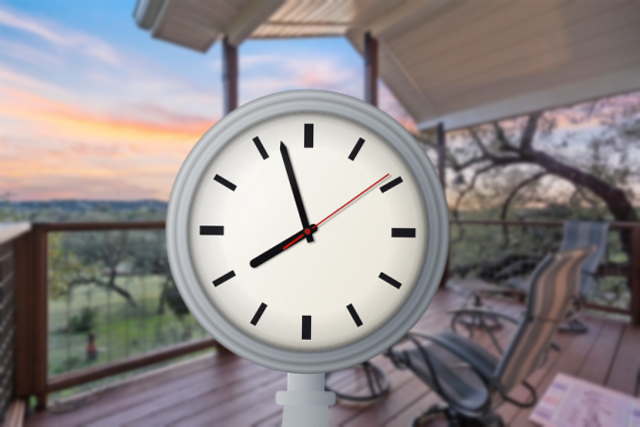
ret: 7:57:09
